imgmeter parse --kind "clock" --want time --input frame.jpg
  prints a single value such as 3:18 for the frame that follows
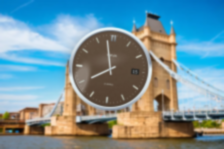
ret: 7:58
